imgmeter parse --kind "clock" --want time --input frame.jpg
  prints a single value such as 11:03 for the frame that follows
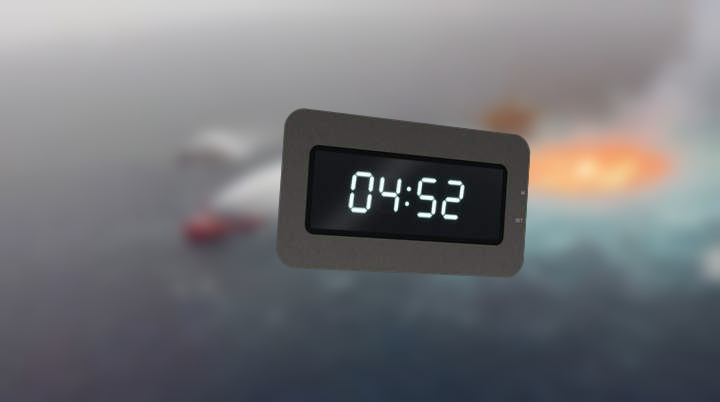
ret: 4:52
